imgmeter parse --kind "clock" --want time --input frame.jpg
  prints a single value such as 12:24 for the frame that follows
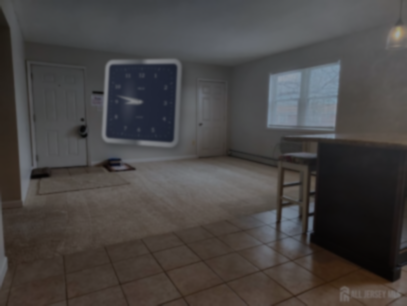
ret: 8:47
